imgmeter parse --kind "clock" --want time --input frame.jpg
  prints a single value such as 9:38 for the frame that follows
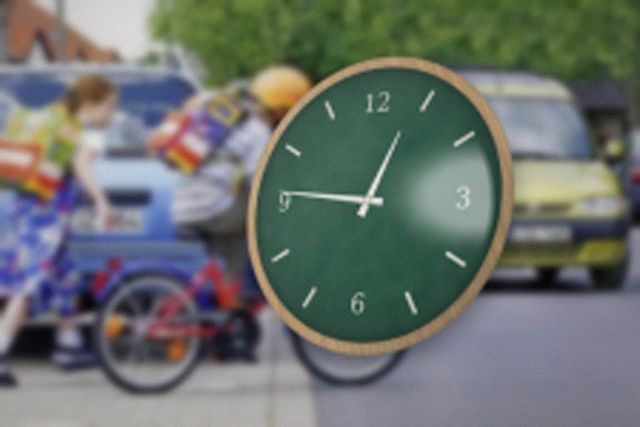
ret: 12:46
